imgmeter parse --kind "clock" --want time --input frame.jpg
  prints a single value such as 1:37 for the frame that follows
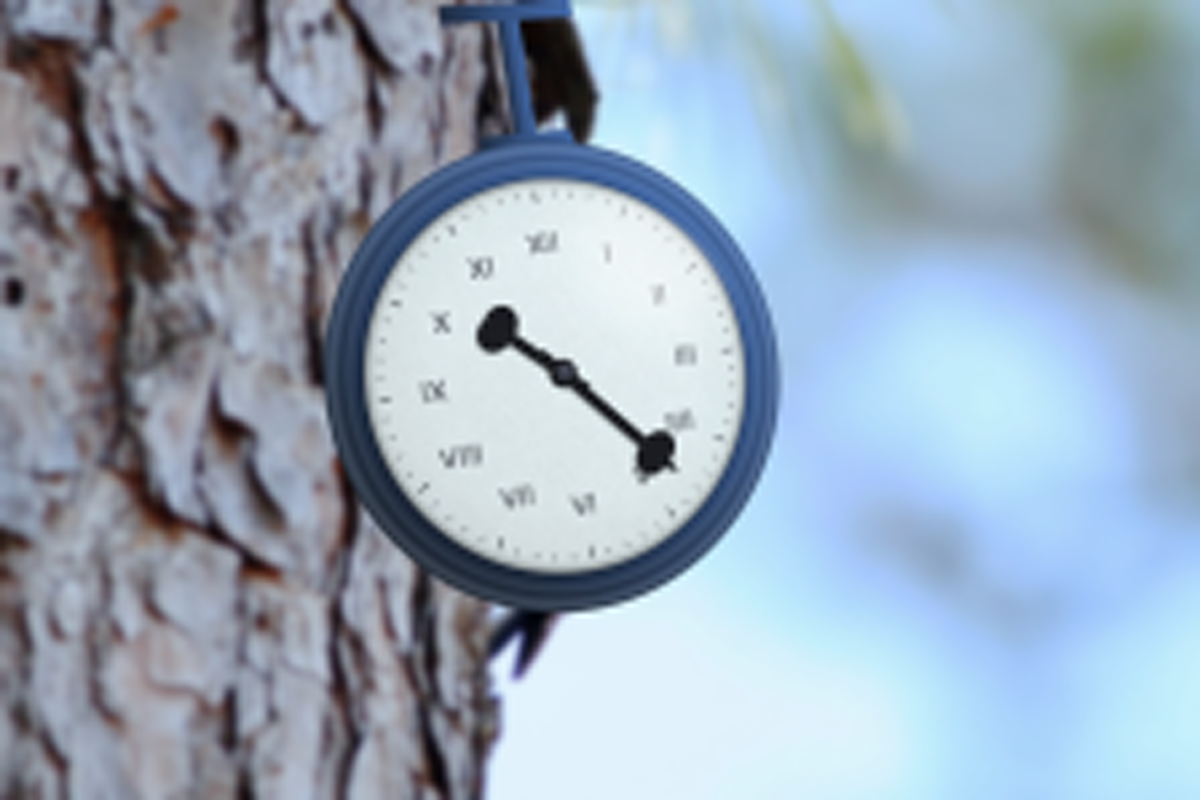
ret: 10:23
